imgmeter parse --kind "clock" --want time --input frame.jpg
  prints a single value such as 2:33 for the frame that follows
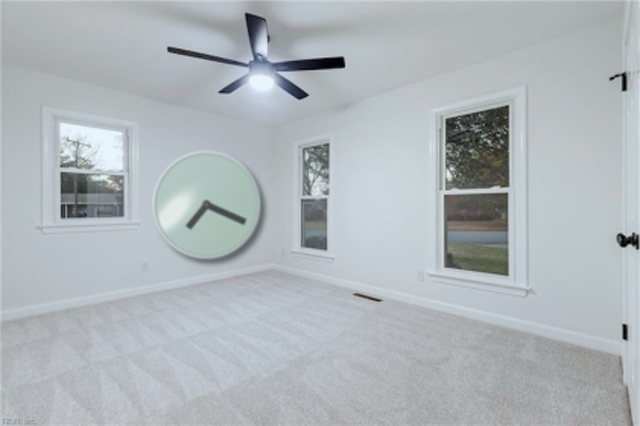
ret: 7:19
